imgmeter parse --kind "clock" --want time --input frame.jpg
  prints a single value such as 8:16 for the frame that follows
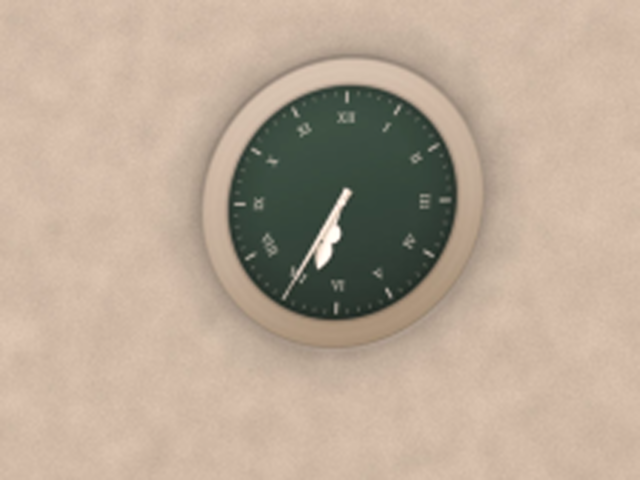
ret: 6:35
